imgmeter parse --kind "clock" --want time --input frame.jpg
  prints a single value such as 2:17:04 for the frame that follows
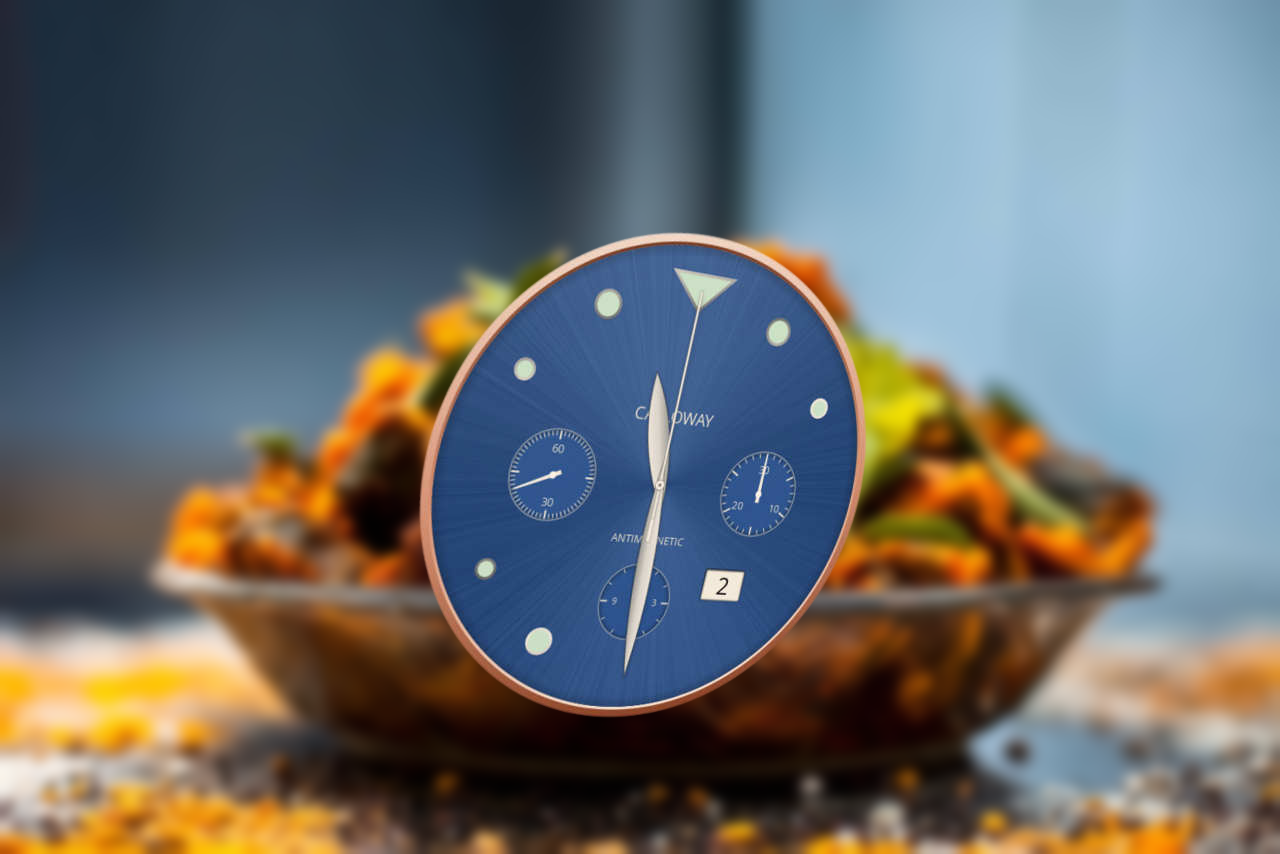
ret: 11:29:41
